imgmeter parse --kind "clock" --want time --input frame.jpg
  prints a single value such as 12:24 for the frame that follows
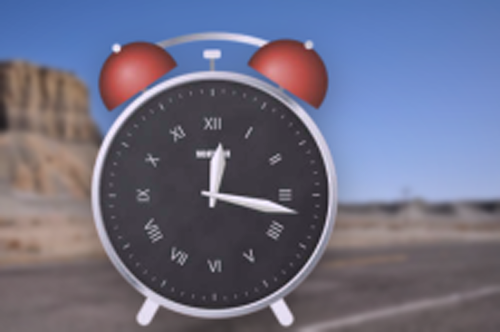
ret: 12:17
